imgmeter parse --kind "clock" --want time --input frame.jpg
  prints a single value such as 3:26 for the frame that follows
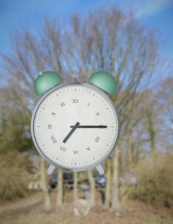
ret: 7:15
